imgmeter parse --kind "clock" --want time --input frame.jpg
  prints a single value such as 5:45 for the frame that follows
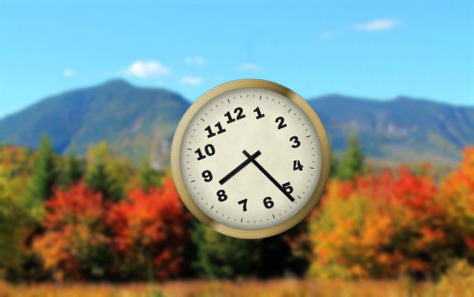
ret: 8:26
